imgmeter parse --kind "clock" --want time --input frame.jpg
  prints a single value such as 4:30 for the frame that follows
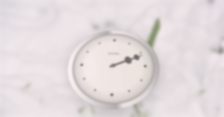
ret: 2:11
